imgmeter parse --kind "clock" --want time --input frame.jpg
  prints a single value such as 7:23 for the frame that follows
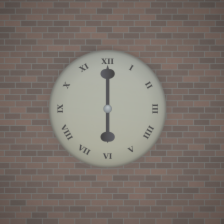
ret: 6:00
